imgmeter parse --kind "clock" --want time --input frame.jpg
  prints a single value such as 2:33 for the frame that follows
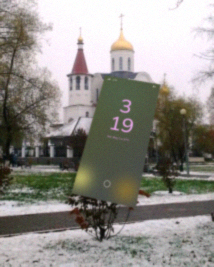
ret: 3:19
